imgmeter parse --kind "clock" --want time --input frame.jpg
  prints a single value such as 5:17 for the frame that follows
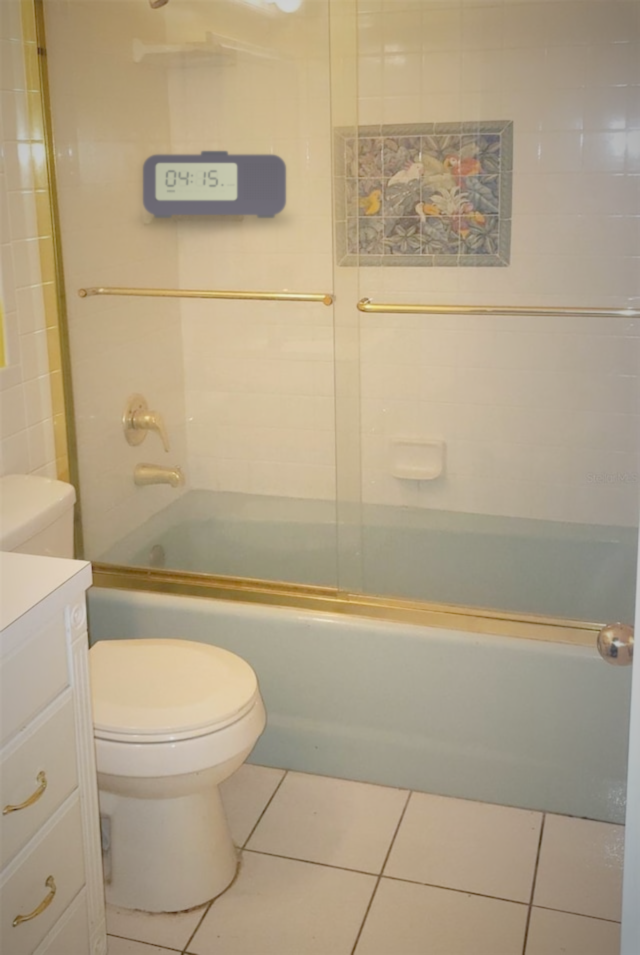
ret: 4:15
